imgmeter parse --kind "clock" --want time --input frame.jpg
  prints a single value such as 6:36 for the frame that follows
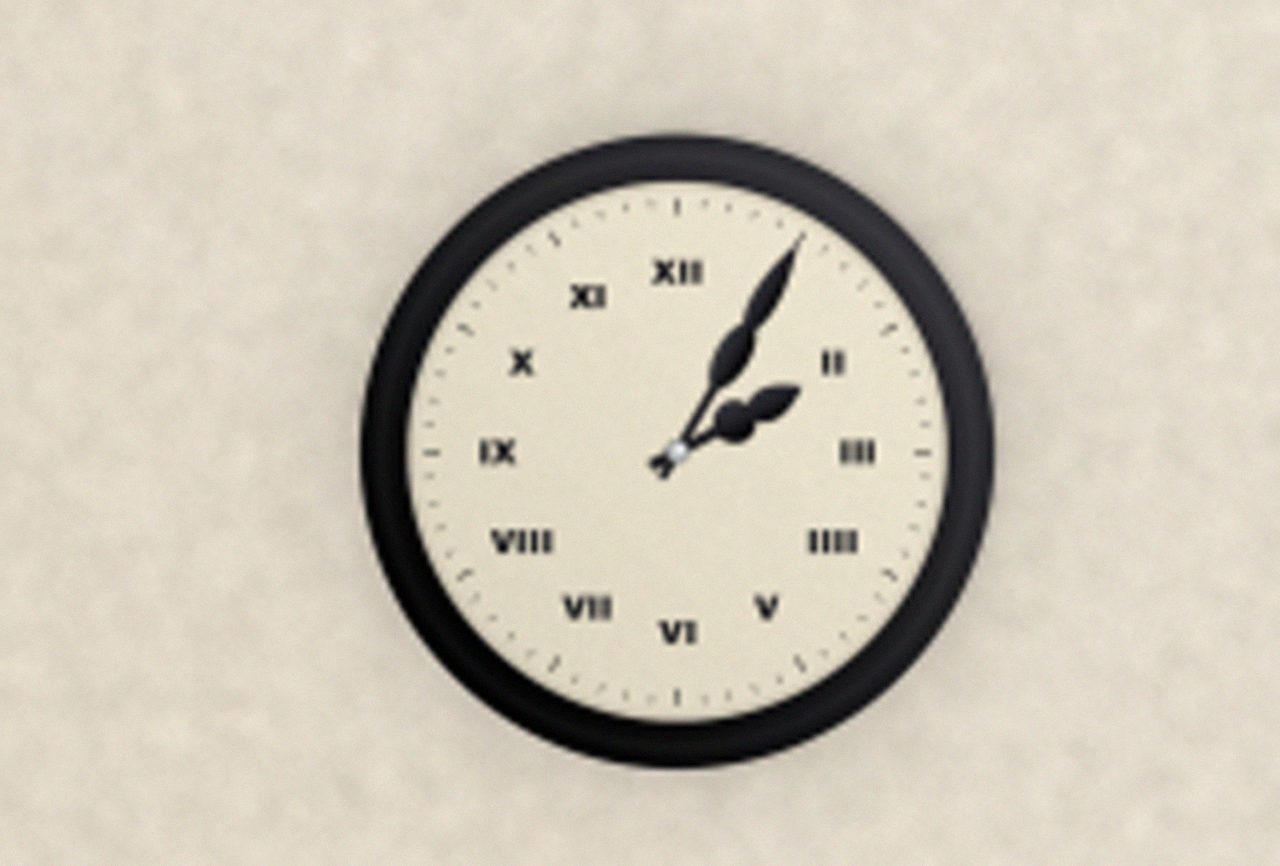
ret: 2:05
